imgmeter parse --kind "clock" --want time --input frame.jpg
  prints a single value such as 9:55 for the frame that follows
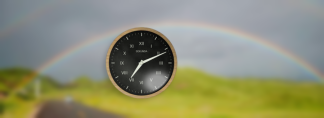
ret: 7:11
